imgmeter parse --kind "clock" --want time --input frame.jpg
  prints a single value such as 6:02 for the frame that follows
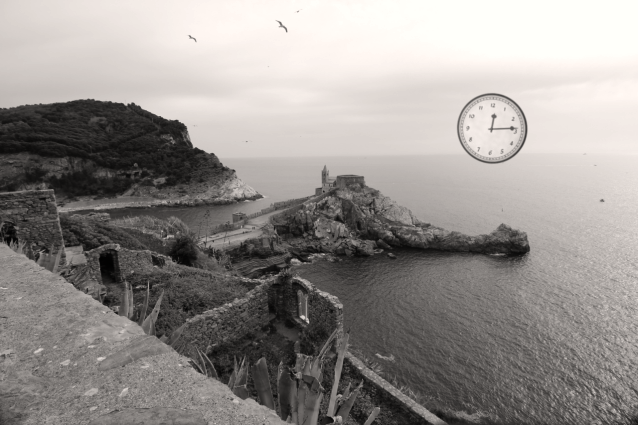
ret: 12:14
